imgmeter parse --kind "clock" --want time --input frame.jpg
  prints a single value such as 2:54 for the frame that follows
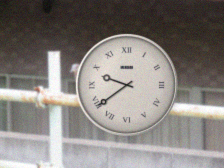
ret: 9:39
